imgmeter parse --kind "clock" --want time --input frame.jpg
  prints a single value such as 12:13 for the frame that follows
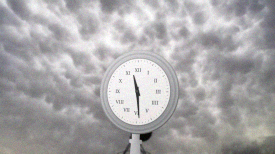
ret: 11:29
